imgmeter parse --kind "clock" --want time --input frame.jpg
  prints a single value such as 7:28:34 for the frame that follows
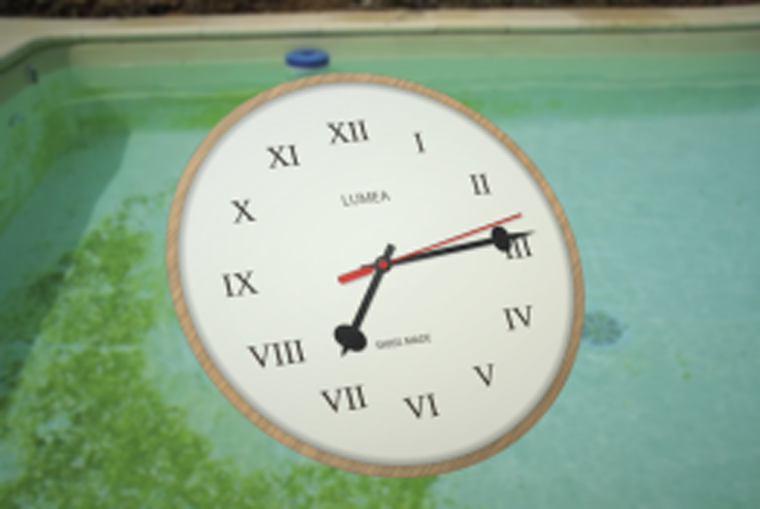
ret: 7:14:13
